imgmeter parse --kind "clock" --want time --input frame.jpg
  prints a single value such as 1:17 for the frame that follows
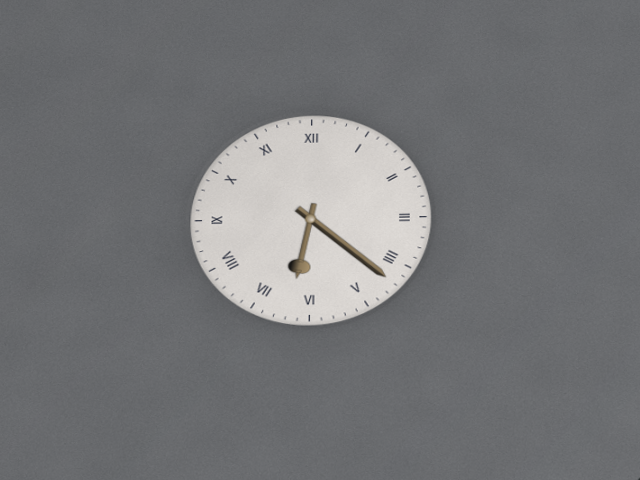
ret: 6:22
